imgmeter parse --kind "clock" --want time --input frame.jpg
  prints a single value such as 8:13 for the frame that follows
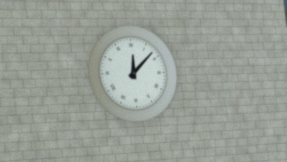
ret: 12:08
